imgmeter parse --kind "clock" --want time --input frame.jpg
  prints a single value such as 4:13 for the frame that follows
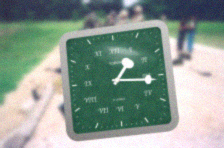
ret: 1:16
